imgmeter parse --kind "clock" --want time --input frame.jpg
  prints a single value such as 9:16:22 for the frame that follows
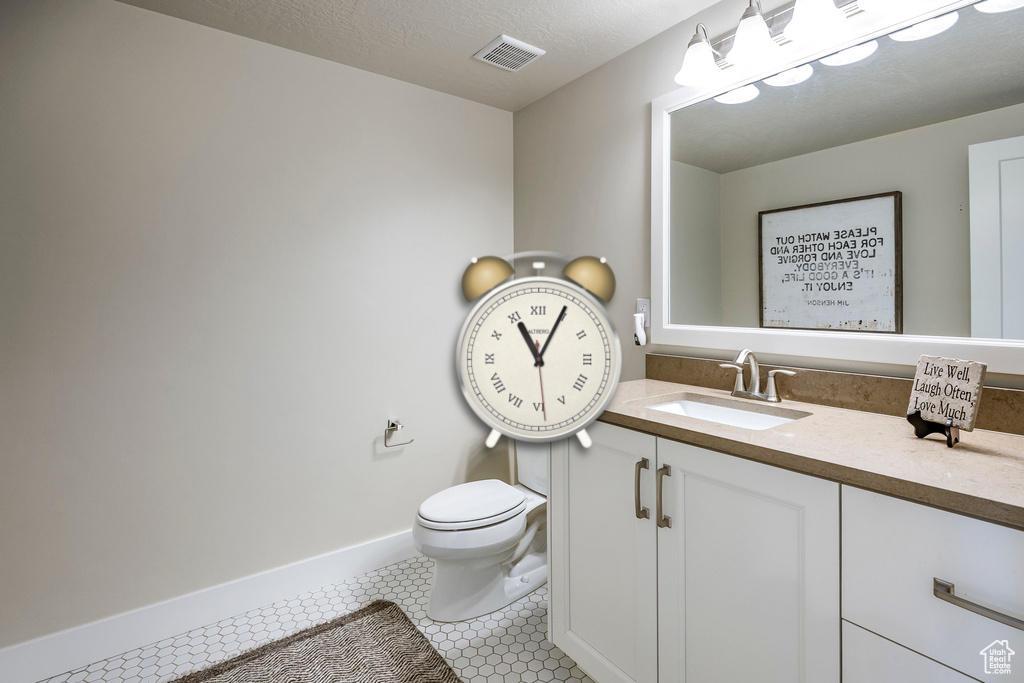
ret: 11:04:29
